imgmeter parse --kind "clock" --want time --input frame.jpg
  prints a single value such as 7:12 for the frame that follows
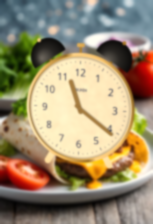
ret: 11:21
